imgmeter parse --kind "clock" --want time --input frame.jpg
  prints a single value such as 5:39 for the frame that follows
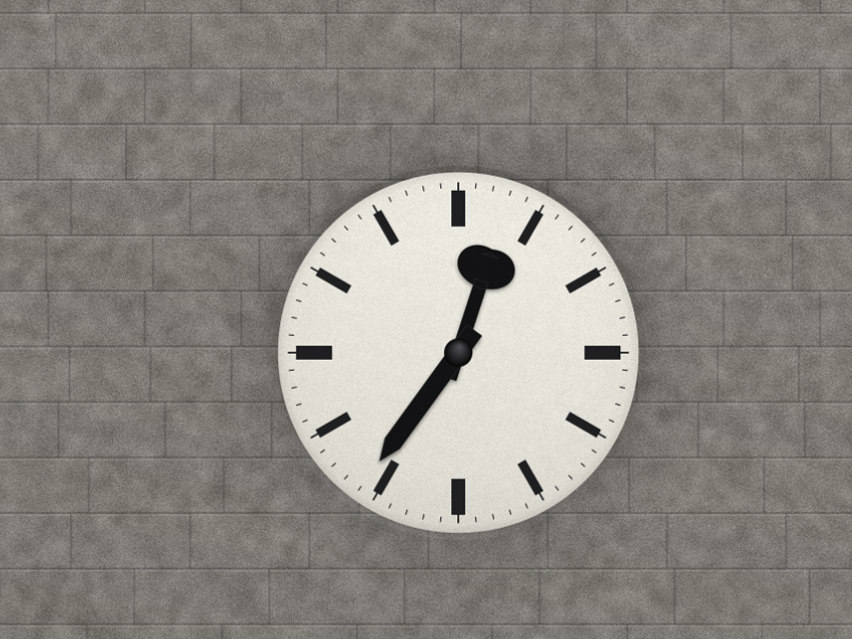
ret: 12:36
